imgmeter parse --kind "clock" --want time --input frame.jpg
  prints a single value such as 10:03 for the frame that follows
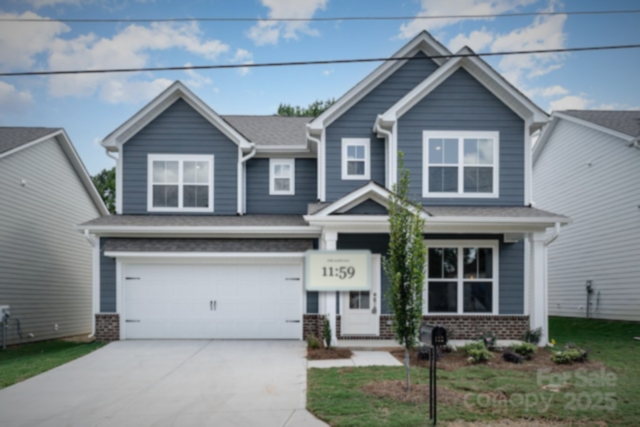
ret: 11:59
